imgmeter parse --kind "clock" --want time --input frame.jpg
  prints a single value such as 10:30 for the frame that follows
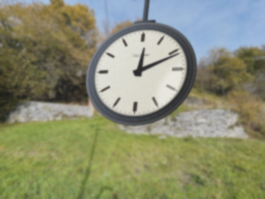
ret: 12:11
